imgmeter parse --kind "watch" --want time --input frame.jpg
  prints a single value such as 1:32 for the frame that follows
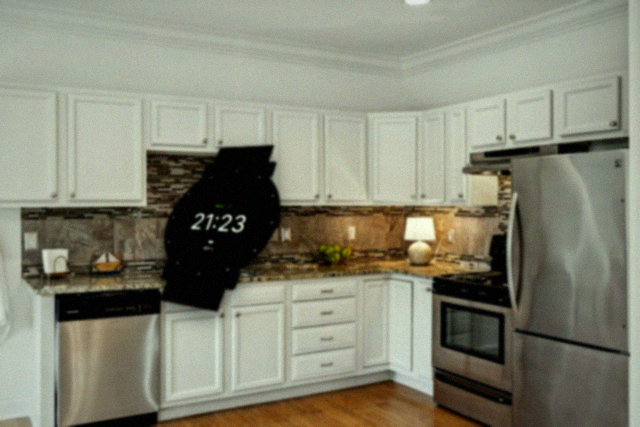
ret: 21:23
